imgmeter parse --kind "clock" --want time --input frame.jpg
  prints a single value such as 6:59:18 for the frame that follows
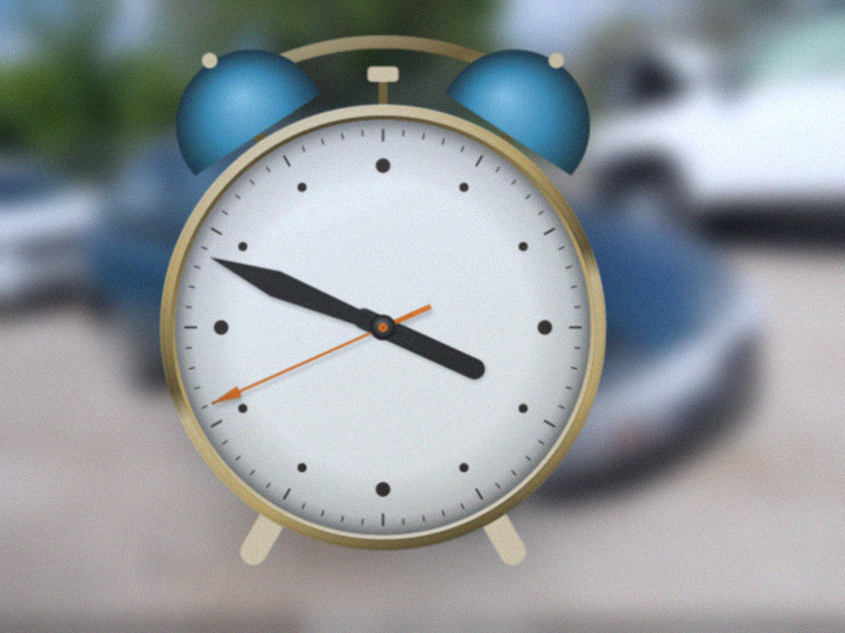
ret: 3:48:41
